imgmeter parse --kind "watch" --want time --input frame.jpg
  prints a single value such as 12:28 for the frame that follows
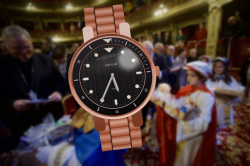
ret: 5:35
